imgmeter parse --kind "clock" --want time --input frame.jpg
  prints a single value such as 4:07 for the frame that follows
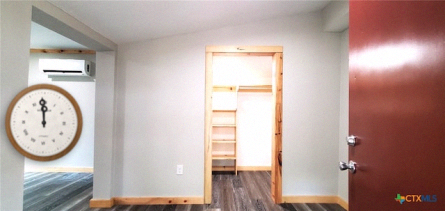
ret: 11:59
